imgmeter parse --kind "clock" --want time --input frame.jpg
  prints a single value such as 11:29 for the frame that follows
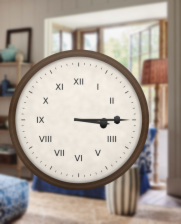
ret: 3:15
